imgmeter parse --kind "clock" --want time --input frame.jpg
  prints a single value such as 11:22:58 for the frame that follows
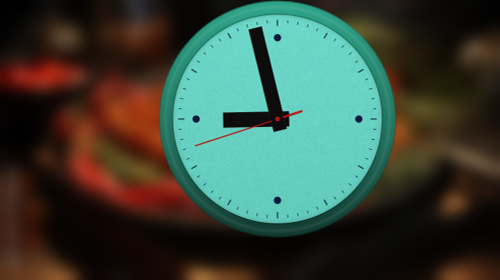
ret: 8:57:42
